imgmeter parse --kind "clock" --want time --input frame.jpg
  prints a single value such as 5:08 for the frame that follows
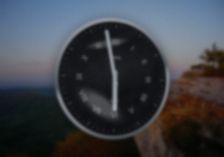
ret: 5:58
